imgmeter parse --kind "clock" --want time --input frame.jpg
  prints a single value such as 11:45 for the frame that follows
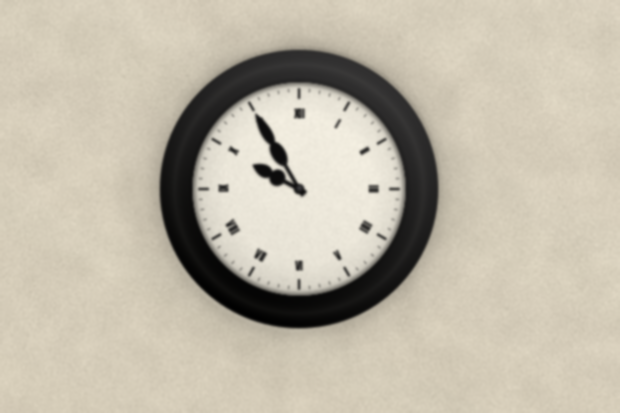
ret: 9:55
